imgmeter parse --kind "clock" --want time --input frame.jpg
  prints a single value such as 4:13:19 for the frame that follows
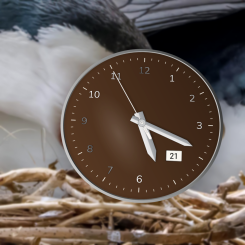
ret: 5:18:55
